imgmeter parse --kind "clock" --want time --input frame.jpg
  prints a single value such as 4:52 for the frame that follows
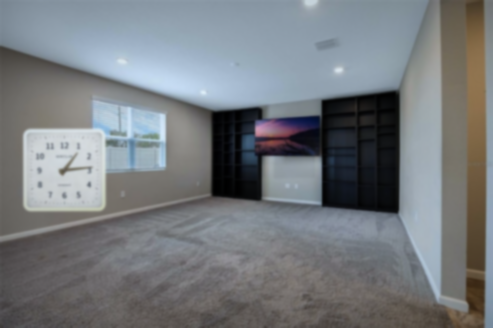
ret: 1:14
